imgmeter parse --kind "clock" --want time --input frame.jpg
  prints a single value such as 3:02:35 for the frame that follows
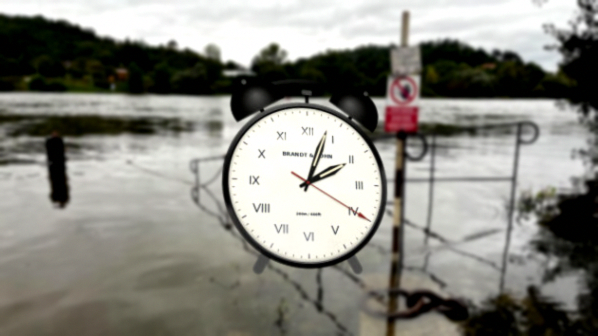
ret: 2:03:20
